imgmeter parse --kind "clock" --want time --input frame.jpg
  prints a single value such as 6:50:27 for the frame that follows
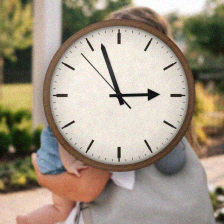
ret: 2:56:53
